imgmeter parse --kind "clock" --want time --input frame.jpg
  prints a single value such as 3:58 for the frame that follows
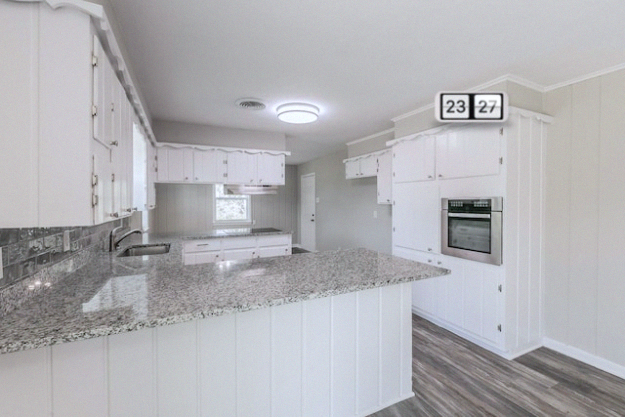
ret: 23:27
